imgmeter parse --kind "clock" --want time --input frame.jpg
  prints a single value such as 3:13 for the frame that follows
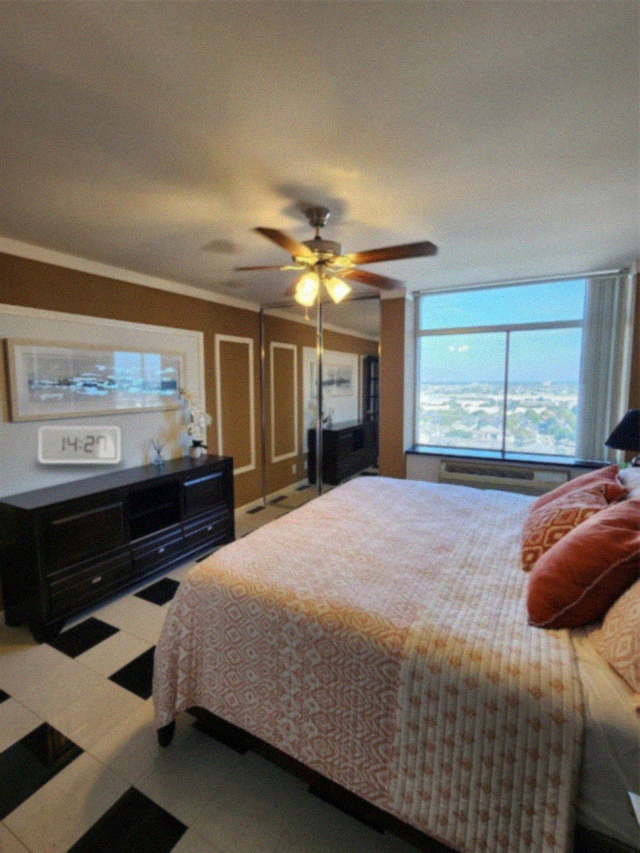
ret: 14:27
